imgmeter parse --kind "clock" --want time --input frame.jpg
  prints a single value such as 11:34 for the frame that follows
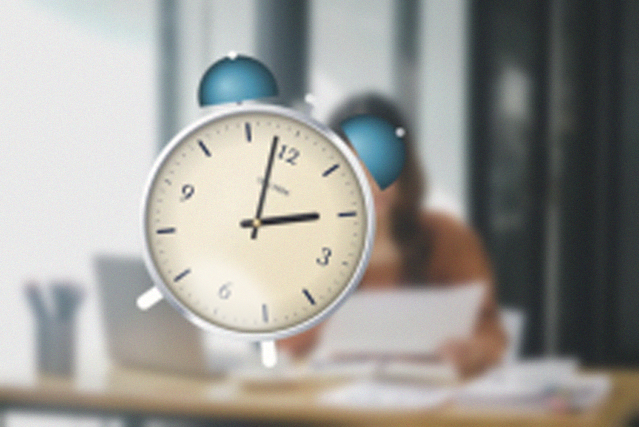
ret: 1:58
